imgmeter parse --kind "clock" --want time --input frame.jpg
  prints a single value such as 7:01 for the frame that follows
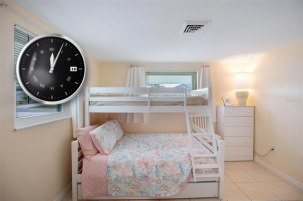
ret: 12:04
